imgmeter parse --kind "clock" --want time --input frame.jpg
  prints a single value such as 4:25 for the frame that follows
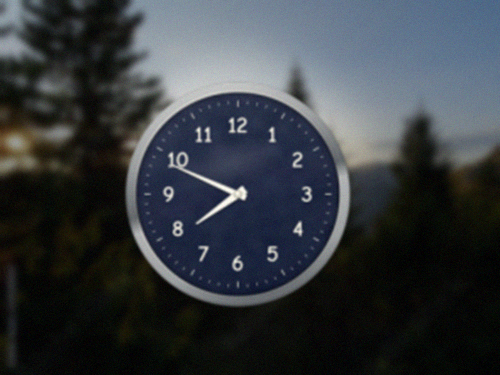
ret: 7:49
